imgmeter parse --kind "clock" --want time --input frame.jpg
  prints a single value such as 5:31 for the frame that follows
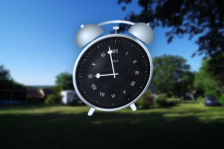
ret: 8:58
